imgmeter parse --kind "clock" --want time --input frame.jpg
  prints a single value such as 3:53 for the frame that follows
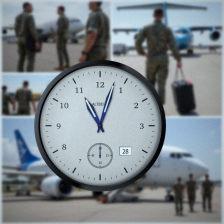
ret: 11:03
